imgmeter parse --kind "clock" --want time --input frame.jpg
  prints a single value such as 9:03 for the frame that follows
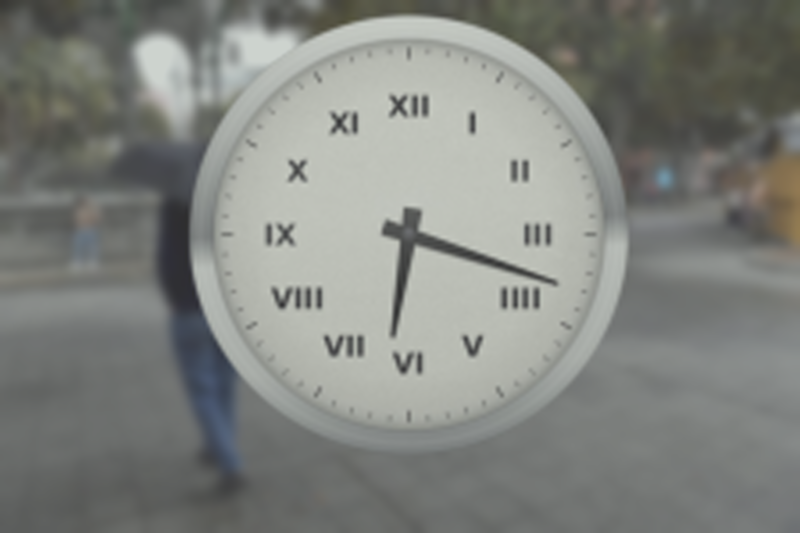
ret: 6:18
